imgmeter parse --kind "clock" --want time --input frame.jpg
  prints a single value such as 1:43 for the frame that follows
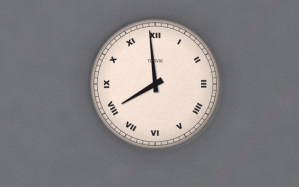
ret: 7:59
